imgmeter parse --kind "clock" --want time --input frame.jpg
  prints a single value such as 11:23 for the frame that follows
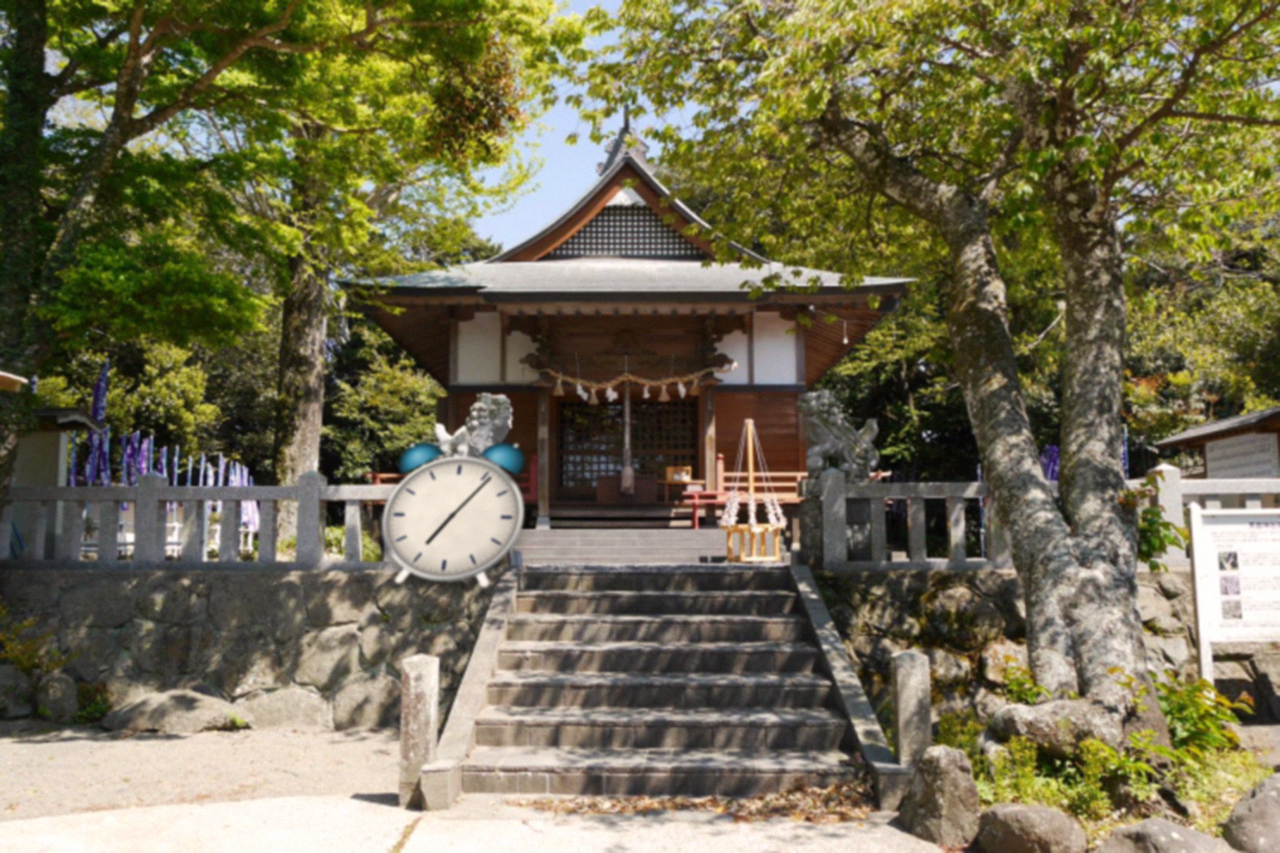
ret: 7:06
